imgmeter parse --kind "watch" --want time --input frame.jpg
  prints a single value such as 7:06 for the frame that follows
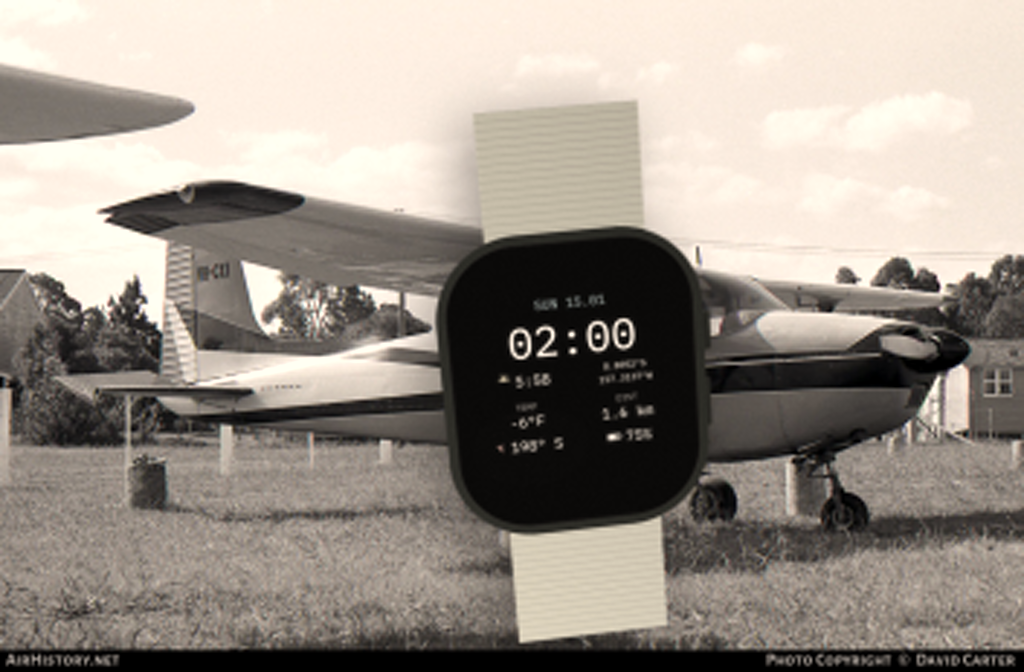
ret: 2:00
